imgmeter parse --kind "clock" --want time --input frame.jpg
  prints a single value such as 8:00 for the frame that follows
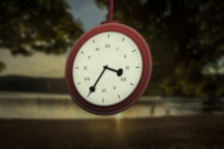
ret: 3:35
